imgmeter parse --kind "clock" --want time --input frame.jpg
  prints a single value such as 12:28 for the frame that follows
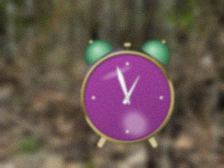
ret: 12:57
